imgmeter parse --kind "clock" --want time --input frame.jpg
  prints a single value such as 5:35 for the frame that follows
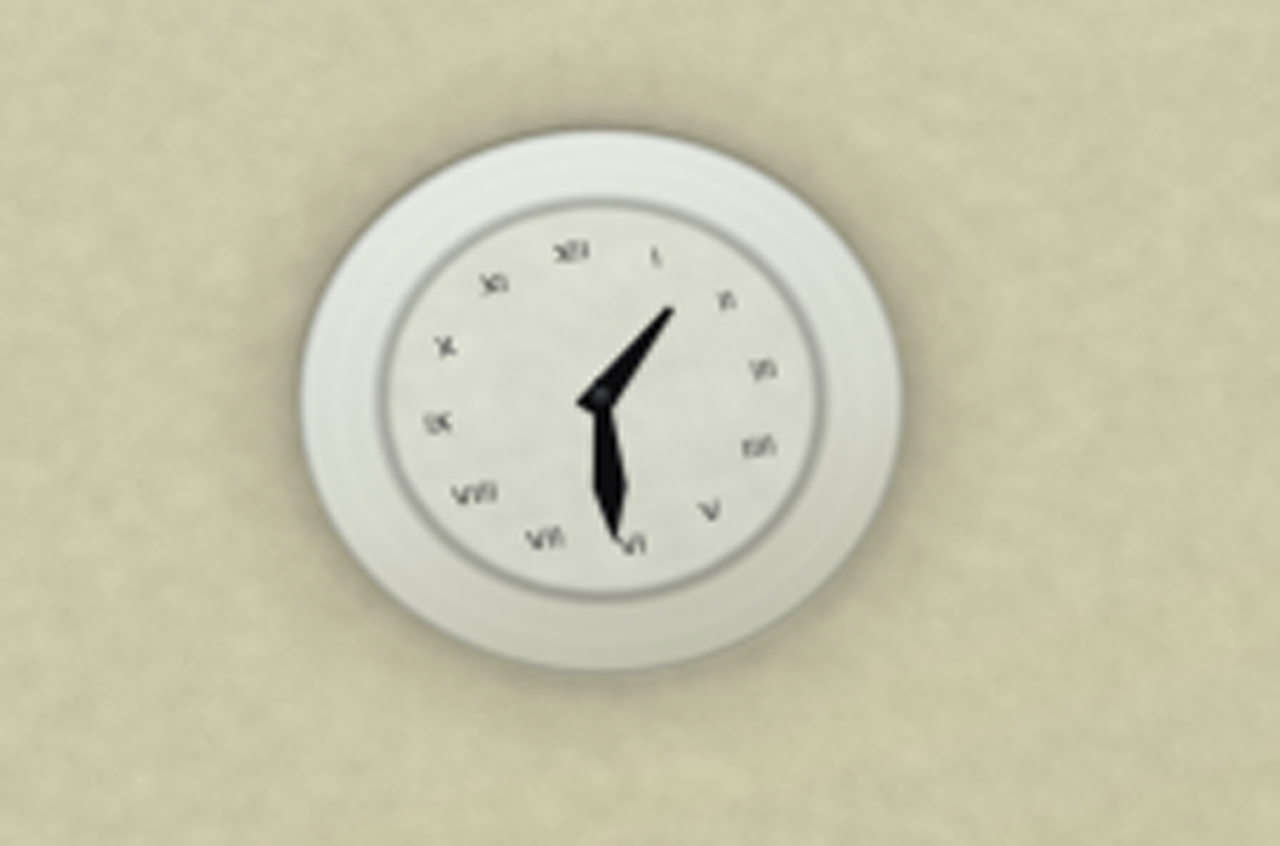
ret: 1:31
